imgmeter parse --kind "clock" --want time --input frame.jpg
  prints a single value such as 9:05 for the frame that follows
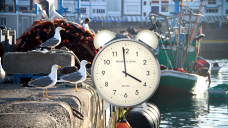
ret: 3:59
